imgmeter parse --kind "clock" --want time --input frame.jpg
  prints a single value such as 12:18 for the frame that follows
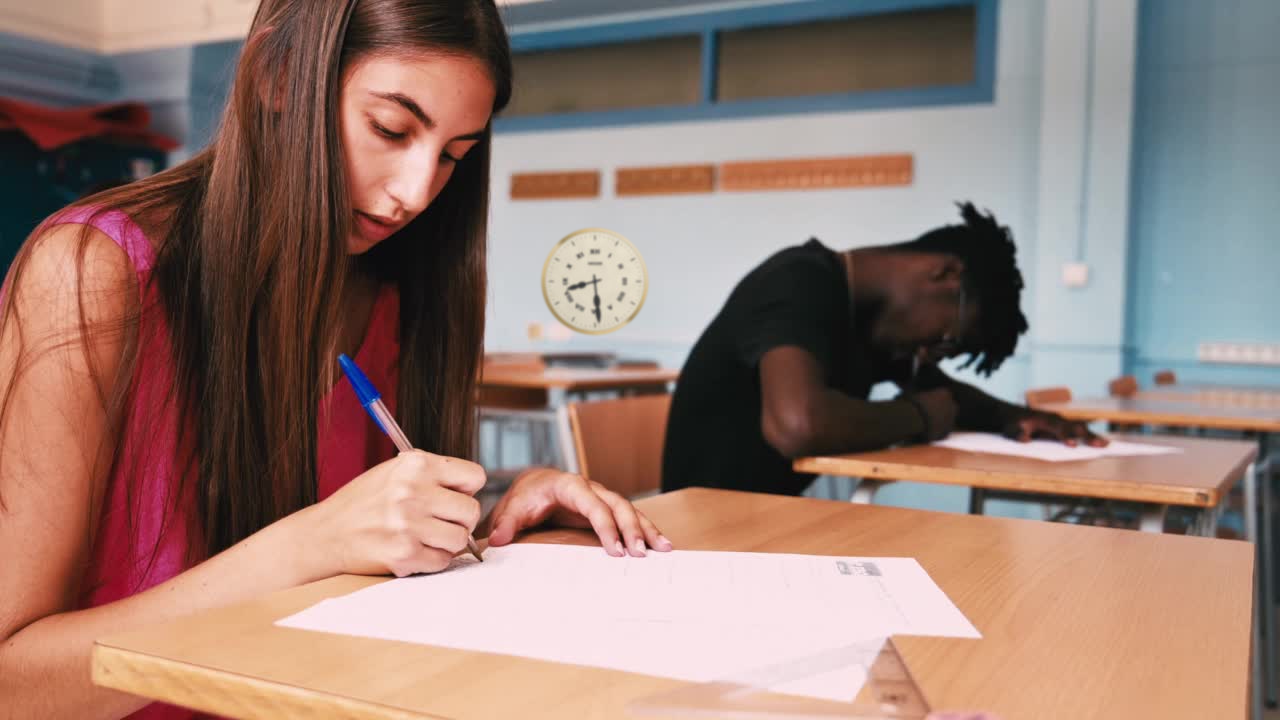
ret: 8:29
